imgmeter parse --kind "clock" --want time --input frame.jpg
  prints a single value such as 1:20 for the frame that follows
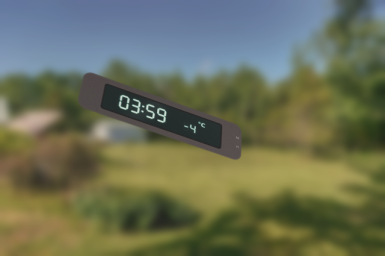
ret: 3:59
